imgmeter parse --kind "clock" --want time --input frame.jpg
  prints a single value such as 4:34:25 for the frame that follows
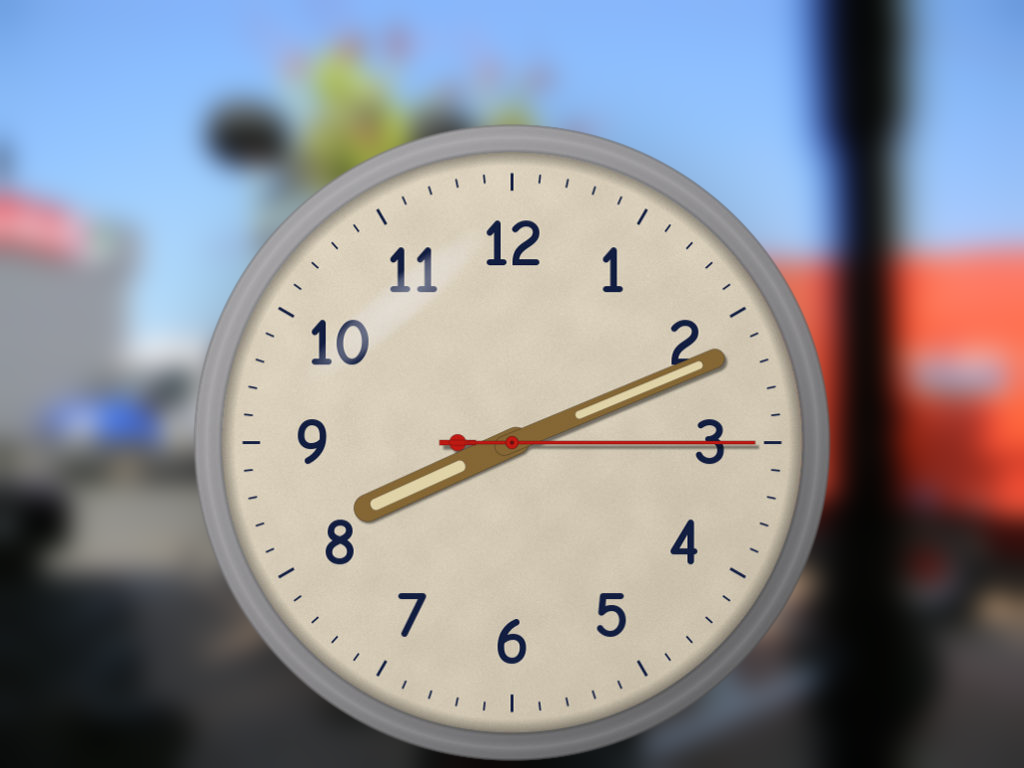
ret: 8:11:15
